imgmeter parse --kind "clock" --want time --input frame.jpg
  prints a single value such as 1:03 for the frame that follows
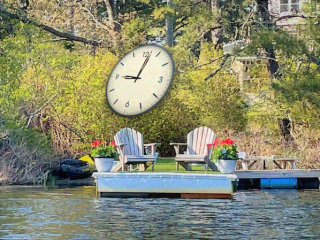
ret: 9:02
